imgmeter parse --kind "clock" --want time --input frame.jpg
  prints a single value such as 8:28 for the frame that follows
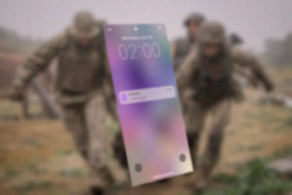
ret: 2:00
